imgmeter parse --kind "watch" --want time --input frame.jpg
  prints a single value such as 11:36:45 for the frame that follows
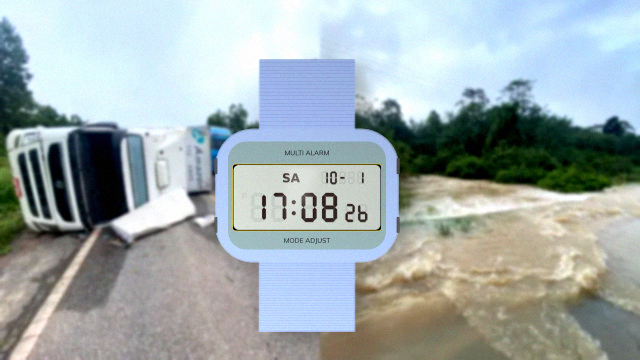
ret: 17:08:26
